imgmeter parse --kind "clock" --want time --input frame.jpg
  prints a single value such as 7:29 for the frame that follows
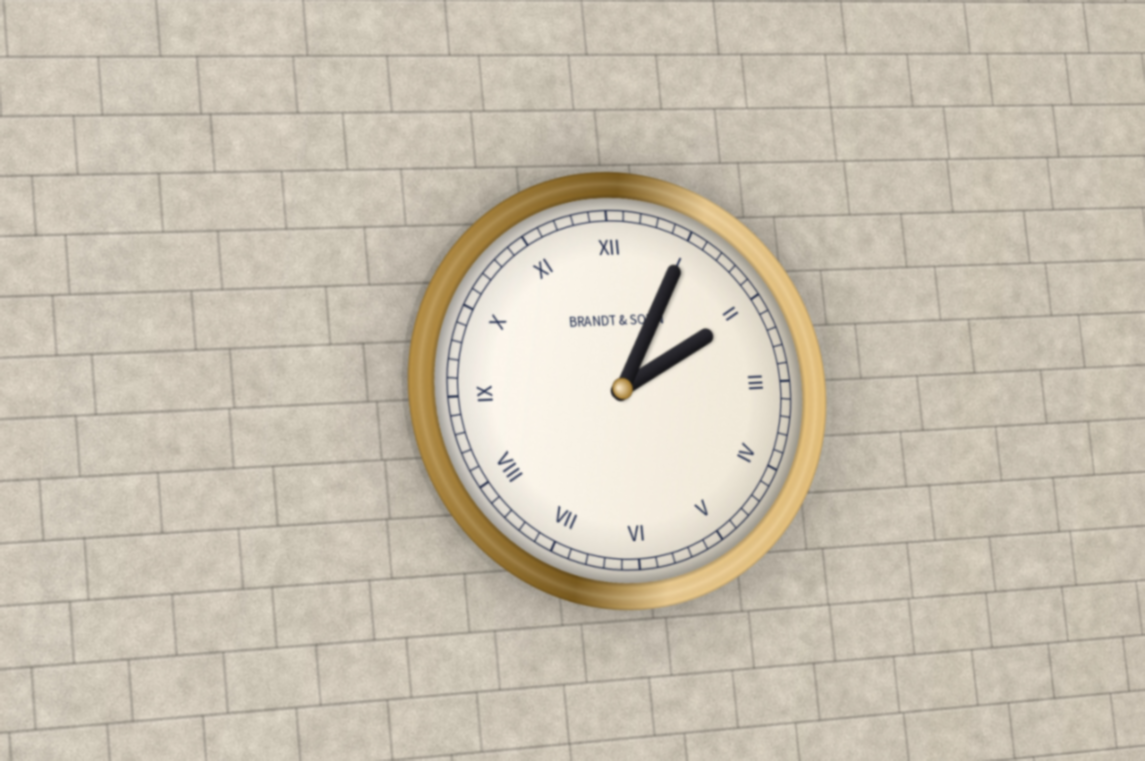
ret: 2:05
